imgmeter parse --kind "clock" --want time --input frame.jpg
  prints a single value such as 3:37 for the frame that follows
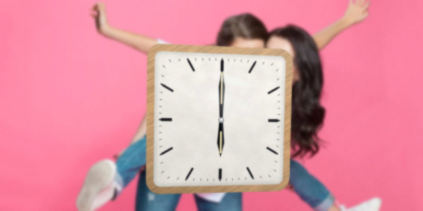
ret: 6:00
